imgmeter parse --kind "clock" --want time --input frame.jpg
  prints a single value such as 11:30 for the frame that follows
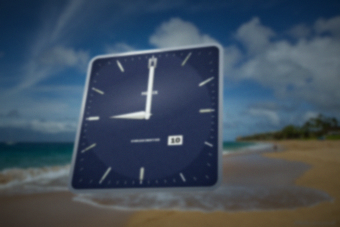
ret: 9:00
